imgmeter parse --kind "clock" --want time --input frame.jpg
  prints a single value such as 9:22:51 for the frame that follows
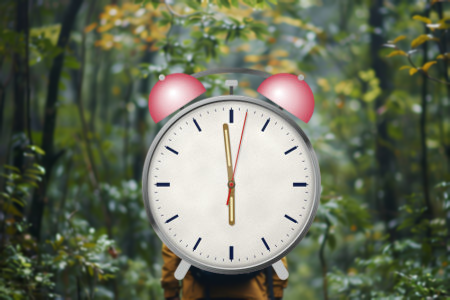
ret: 5:59:02
